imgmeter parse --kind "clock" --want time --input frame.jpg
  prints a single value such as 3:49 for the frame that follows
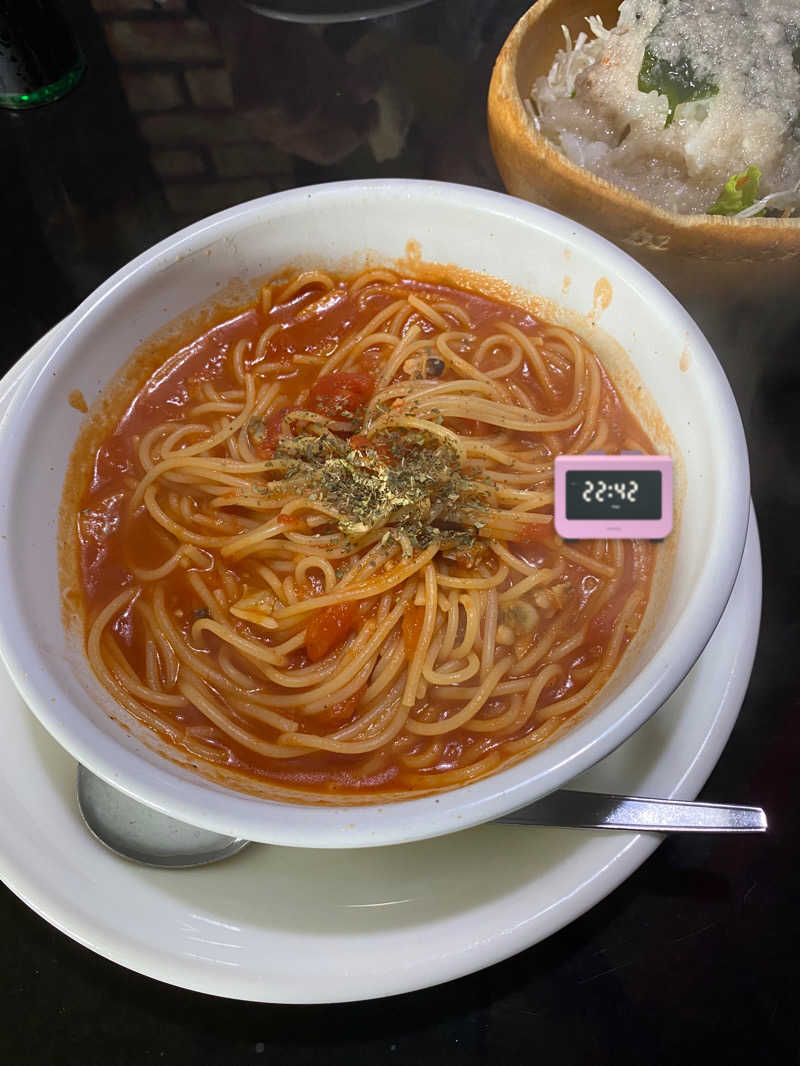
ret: 22:42
